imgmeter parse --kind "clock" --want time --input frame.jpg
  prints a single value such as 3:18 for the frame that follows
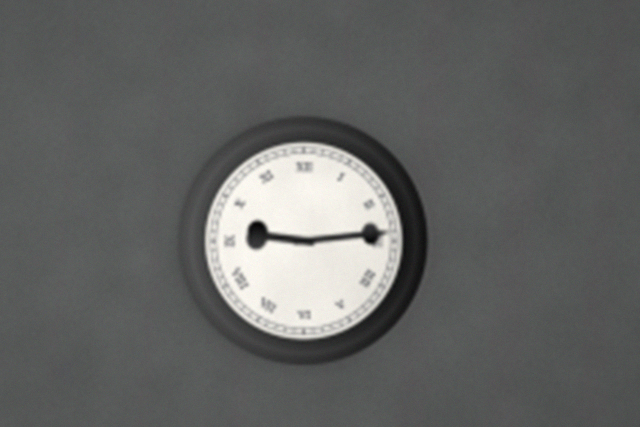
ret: 9:14
